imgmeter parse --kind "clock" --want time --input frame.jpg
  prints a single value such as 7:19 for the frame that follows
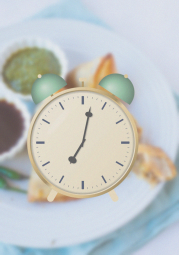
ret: 7:02
